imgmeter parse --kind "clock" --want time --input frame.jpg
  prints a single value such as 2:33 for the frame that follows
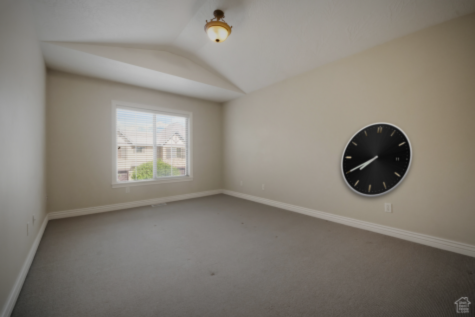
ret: 7:40
